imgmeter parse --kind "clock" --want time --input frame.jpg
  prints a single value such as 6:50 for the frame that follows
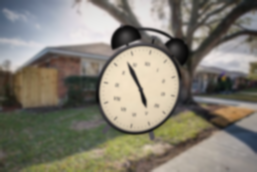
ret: 4:53
